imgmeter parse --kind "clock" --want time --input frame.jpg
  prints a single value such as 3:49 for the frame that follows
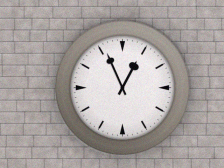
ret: 12:56
